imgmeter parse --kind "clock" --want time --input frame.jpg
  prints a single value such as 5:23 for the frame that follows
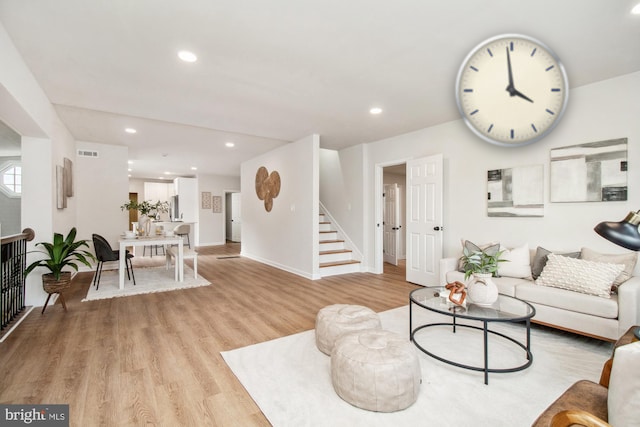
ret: 3:59
